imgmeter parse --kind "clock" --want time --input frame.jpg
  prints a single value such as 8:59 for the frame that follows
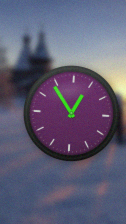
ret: 12:54
